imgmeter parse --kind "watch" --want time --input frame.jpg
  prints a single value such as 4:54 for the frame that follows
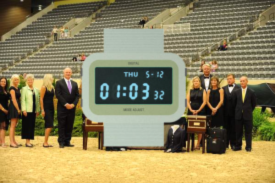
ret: 1:03
